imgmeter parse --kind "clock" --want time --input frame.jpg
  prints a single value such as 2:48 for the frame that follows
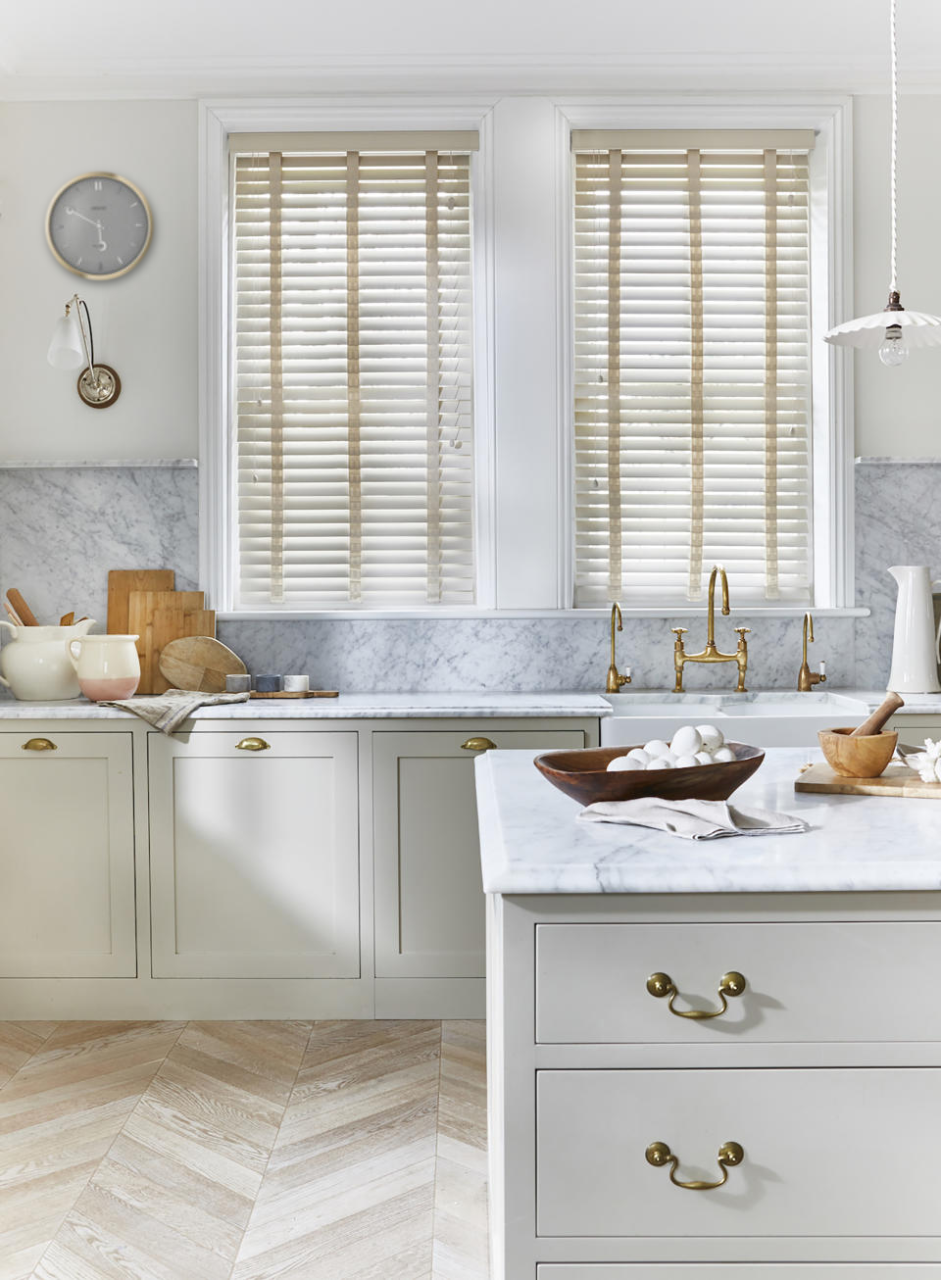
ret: 5:50
